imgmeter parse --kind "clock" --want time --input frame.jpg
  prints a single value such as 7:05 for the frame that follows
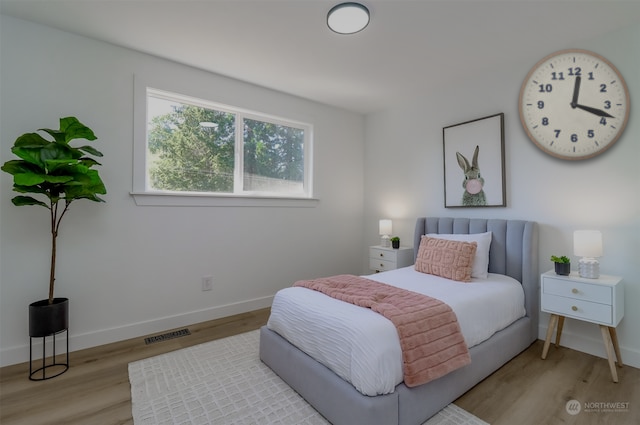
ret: 12:18
